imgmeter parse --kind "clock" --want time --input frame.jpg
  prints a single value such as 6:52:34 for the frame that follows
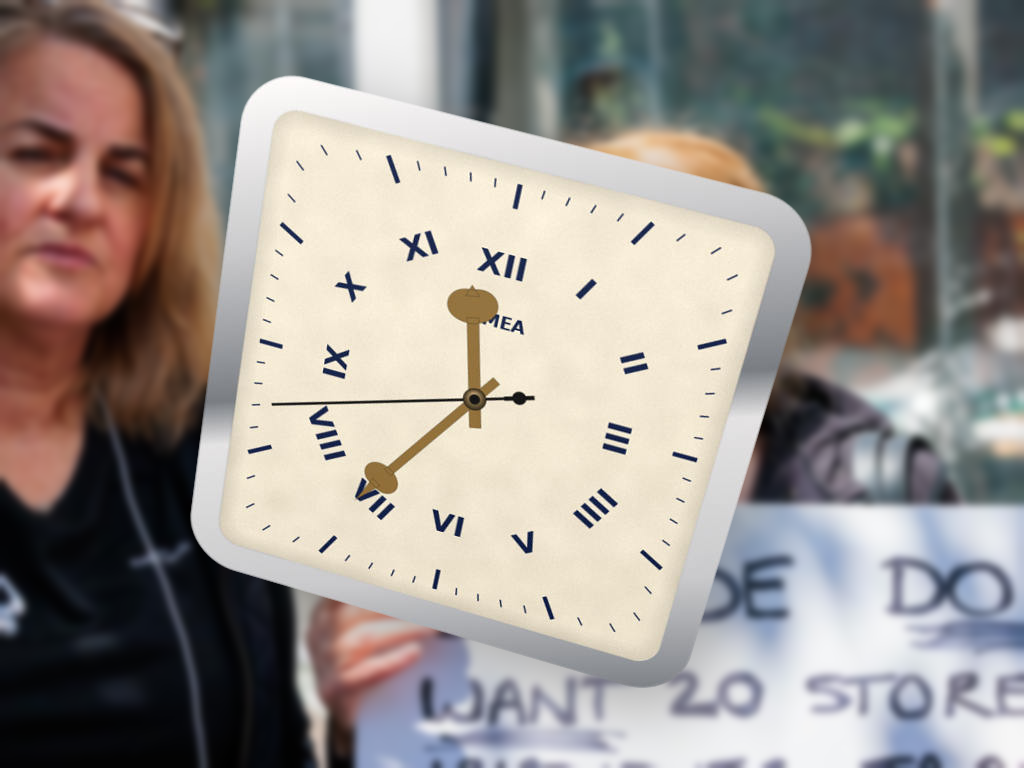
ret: 11:35:42
